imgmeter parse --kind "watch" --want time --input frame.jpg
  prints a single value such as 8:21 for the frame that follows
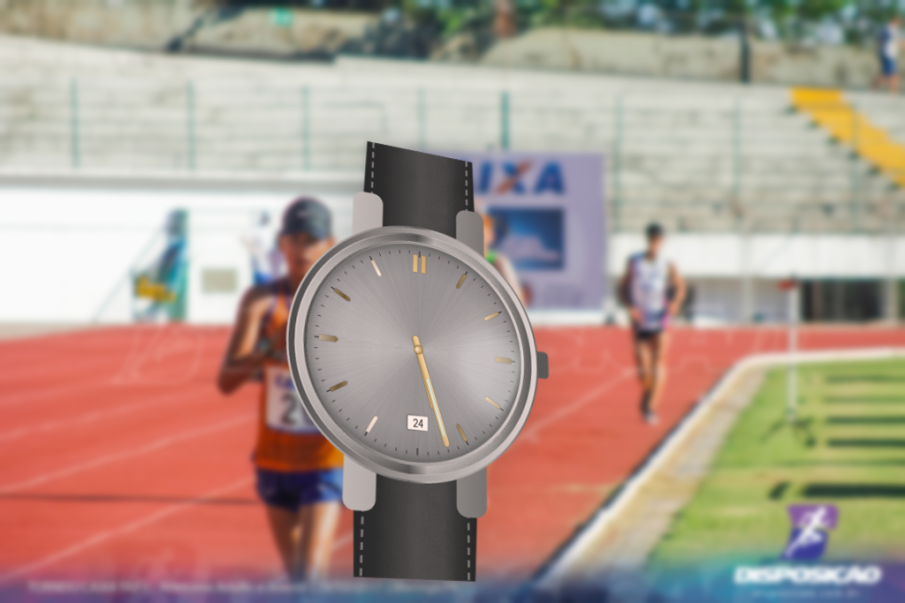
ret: 5:27
